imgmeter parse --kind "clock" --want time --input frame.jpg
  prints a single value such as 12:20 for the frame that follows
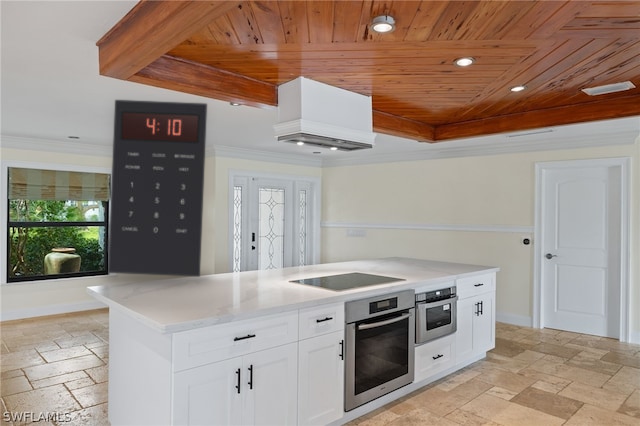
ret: 4:10
